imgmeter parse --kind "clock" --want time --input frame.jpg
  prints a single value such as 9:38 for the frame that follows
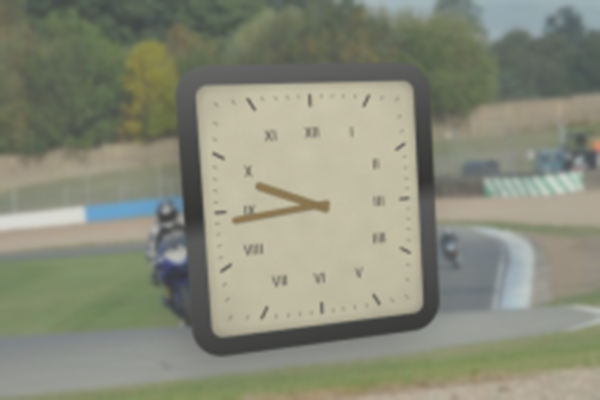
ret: 9:44
